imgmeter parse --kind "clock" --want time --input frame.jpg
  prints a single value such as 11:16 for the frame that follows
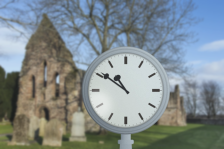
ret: 10:51
